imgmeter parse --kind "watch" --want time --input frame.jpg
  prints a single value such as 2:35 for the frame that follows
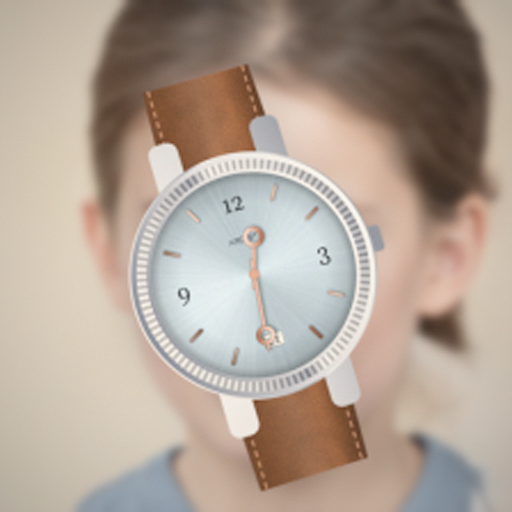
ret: 12:31
